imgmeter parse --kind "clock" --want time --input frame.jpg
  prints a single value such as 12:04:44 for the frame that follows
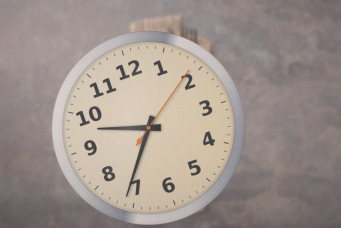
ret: 9:36:09
